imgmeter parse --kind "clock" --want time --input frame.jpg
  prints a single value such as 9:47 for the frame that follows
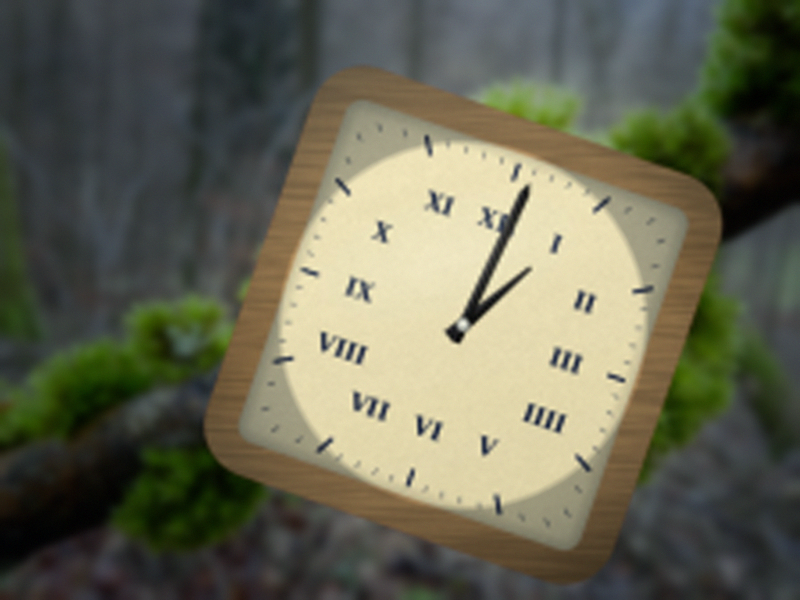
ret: 1:01
